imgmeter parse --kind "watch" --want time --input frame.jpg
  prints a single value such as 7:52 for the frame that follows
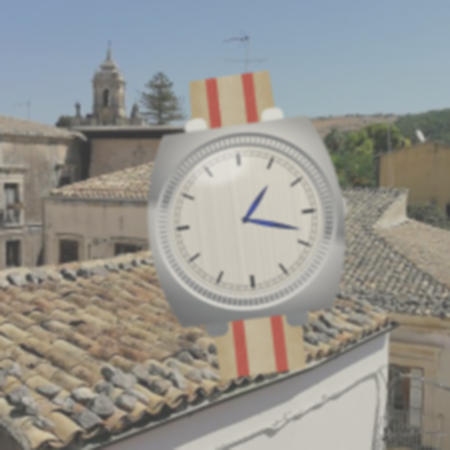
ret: 1:18
